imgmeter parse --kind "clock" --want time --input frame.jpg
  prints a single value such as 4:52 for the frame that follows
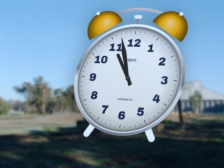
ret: 10:57
